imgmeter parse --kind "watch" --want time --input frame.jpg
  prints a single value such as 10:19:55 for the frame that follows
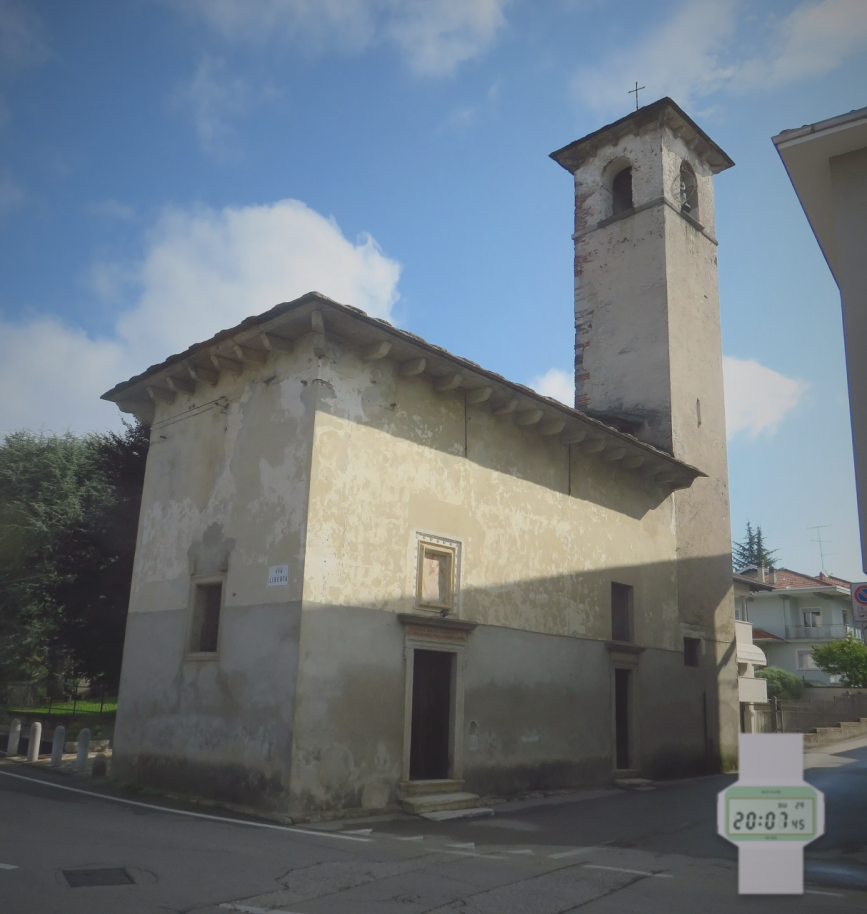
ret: 20:07:45
